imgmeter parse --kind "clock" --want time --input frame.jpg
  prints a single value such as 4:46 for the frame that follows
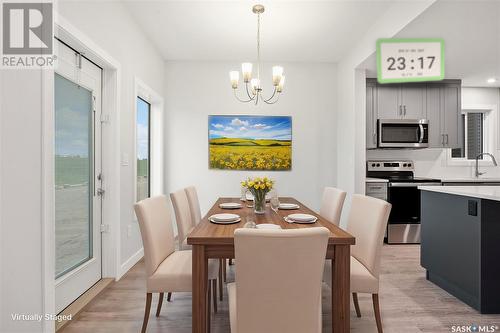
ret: 23:17
